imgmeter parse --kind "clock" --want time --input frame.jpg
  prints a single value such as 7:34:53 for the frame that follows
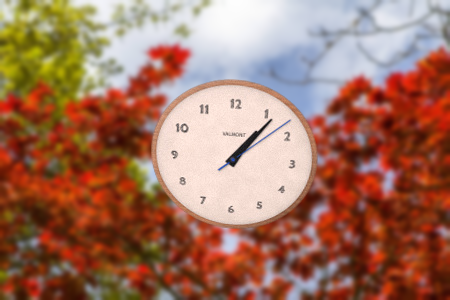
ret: 1:06:08
